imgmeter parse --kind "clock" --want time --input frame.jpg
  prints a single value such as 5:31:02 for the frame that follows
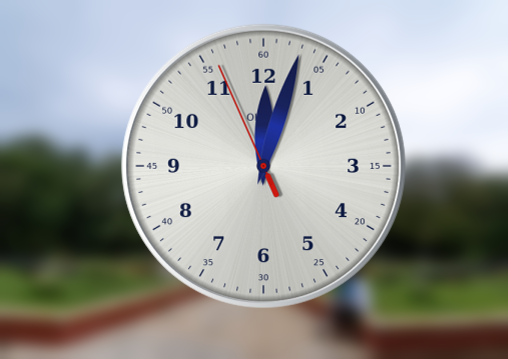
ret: 12:02:56
